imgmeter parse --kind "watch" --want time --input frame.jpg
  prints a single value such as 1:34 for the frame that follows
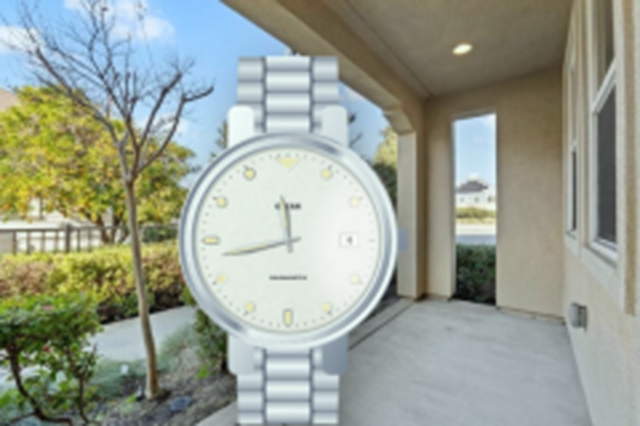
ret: 11:43
